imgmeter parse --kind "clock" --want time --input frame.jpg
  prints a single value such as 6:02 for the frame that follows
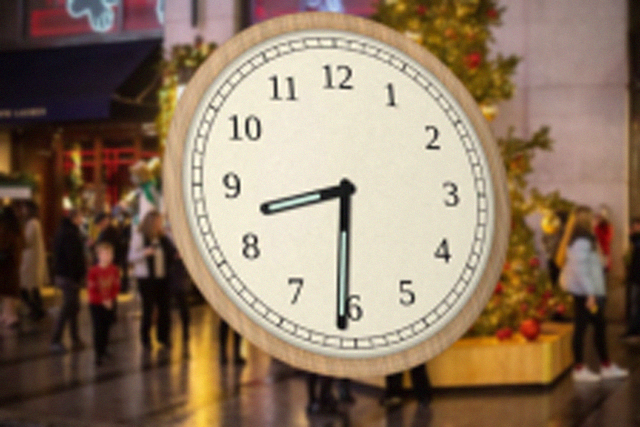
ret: 8:31
